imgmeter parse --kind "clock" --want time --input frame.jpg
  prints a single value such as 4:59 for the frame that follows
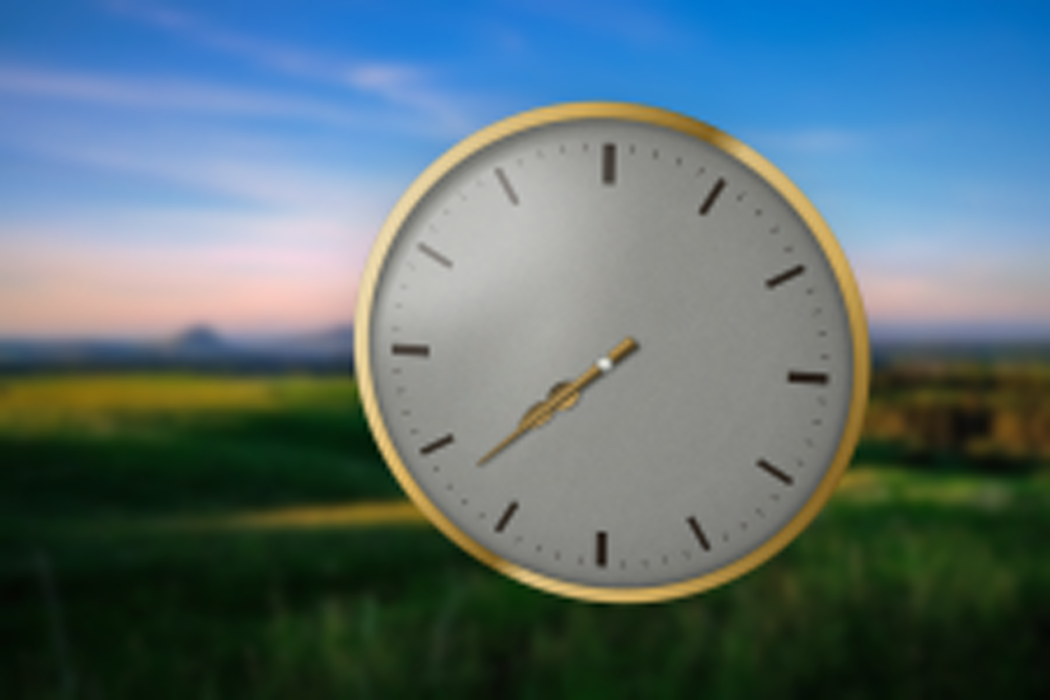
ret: 7:38
